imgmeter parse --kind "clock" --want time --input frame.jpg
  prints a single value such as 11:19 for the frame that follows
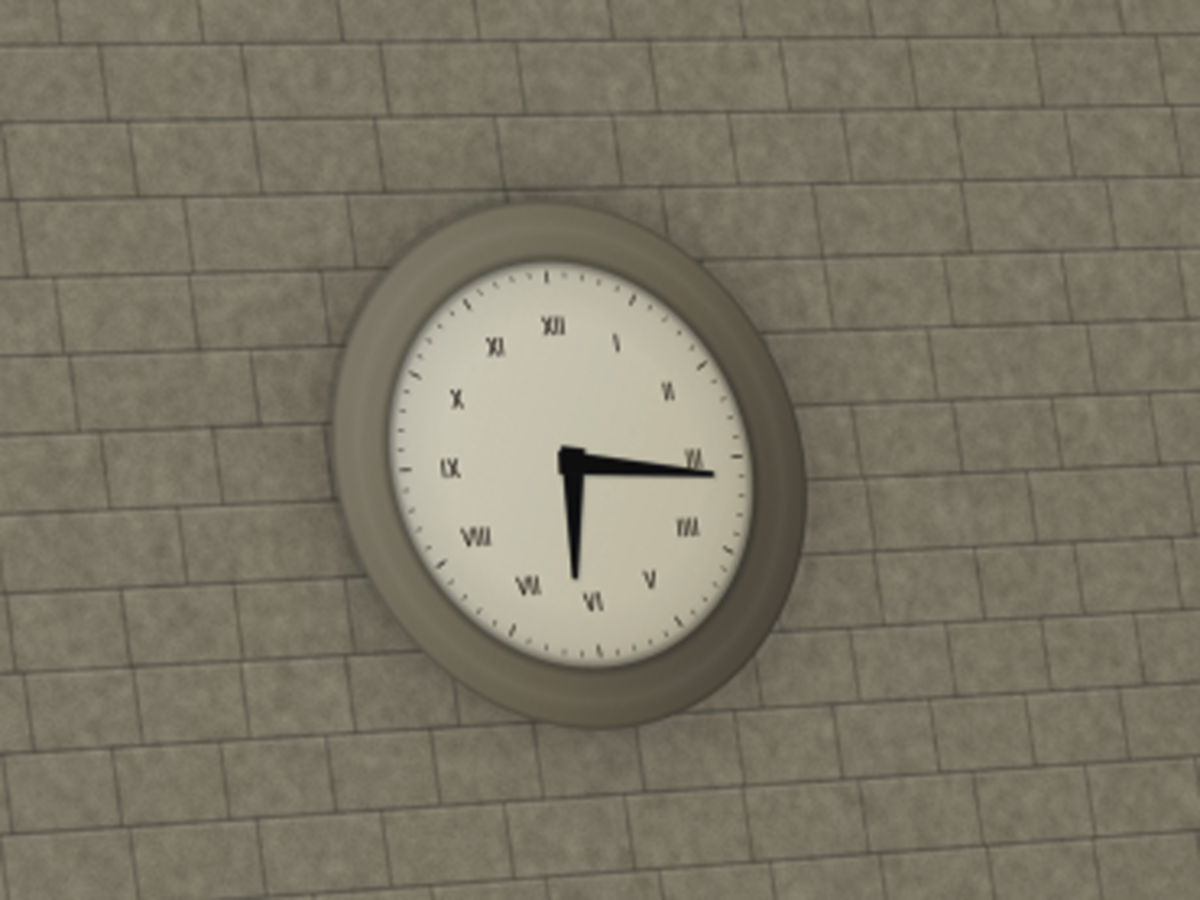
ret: 6:16
